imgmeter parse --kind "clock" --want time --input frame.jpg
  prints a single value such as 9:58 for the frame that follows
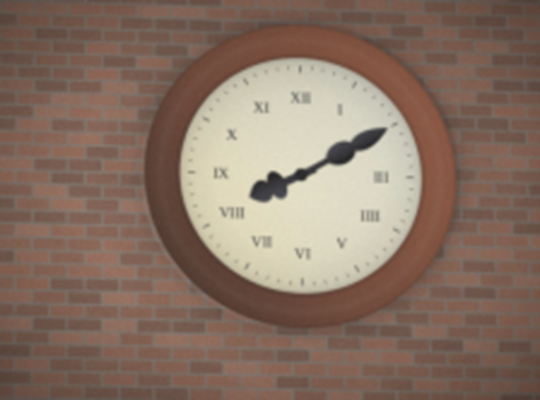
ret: 8:10
